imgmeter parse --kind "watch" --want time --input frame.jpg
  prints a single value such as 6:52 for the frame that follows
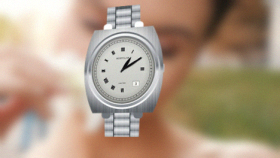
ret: 1:10
